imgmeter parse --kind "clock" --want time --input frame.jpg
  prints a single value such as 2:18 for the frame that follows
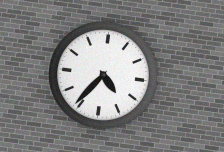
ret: 4:36
